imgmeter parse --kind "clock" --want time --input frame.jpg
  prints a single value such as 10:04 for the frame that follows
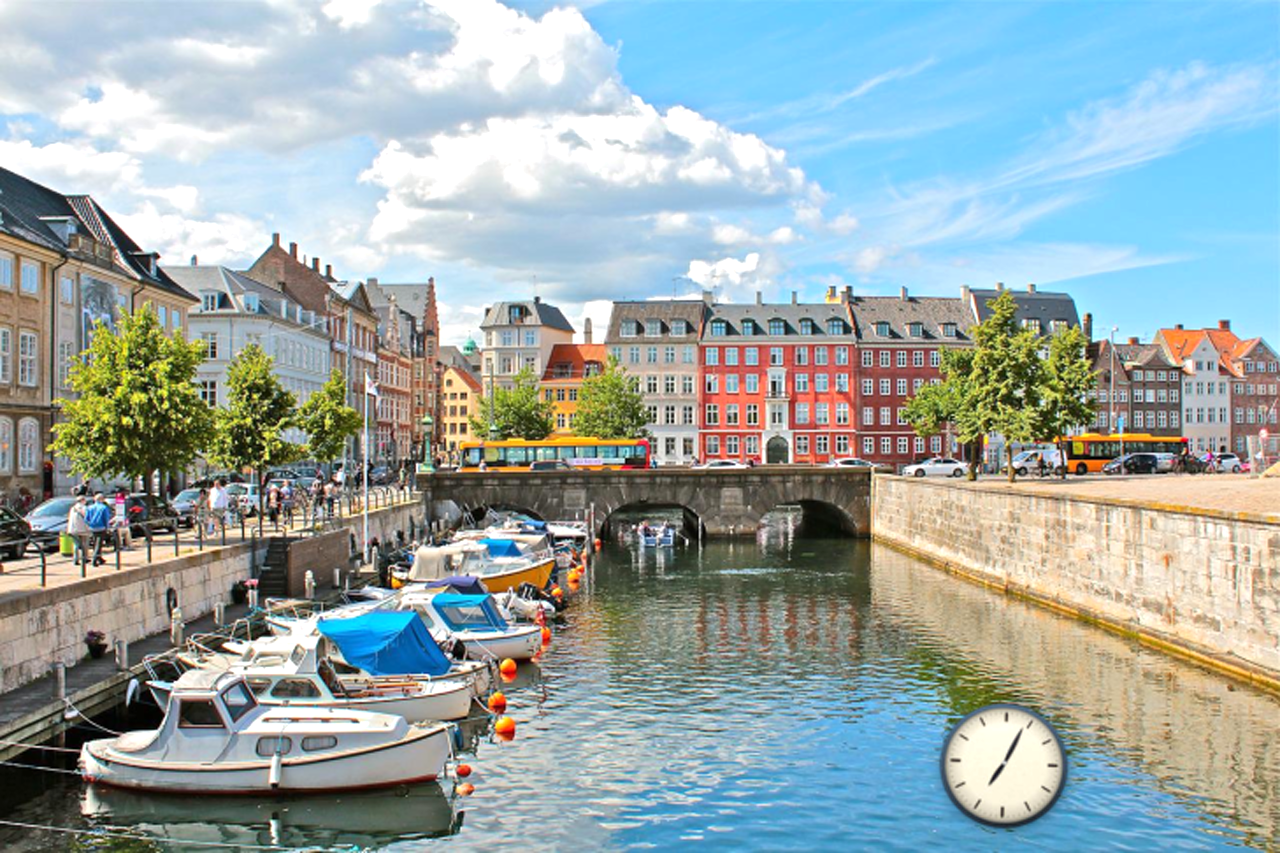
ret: 7:04
